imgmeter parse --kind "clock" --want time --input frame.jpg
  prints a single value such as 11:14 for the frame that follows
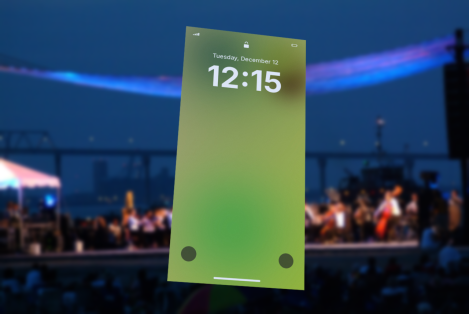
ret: 12:15
